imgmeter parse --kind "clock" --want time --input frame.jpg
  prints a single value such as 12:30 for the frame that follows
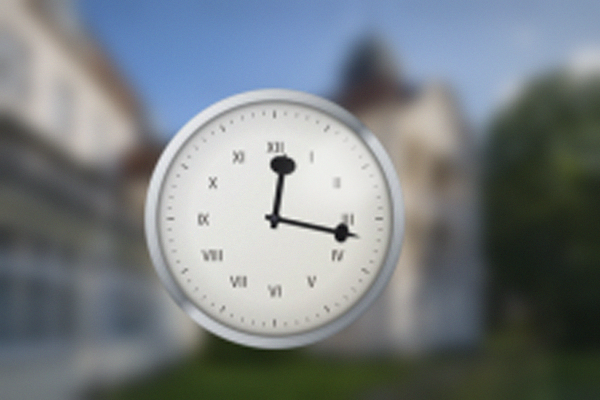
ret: 12:17
